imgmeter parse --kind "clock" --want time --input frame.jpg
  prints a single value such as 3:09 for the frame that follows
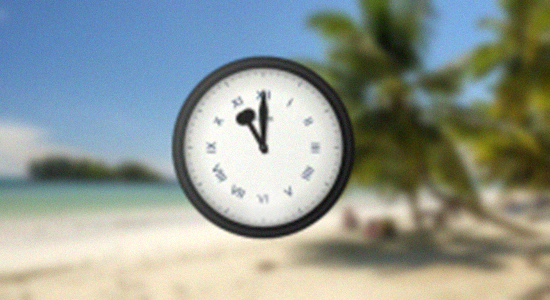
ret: 11:00
